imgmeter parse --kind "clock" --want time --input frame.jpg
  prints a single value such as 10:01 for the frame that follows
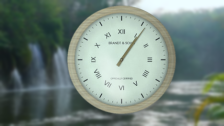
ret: 1:06
